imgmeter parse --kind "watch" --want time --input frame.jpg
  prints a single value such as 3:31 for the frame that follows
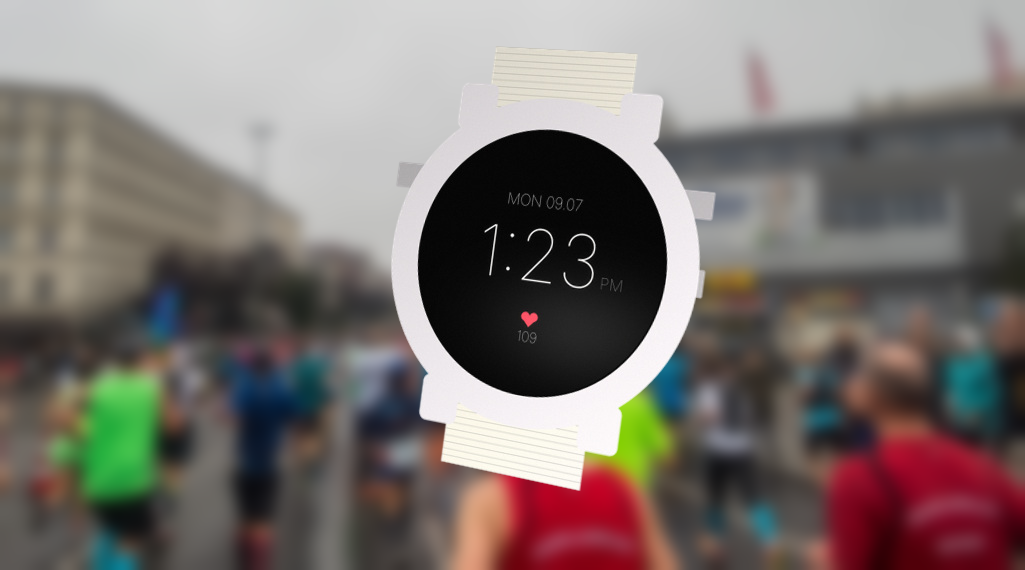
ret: 1:23
